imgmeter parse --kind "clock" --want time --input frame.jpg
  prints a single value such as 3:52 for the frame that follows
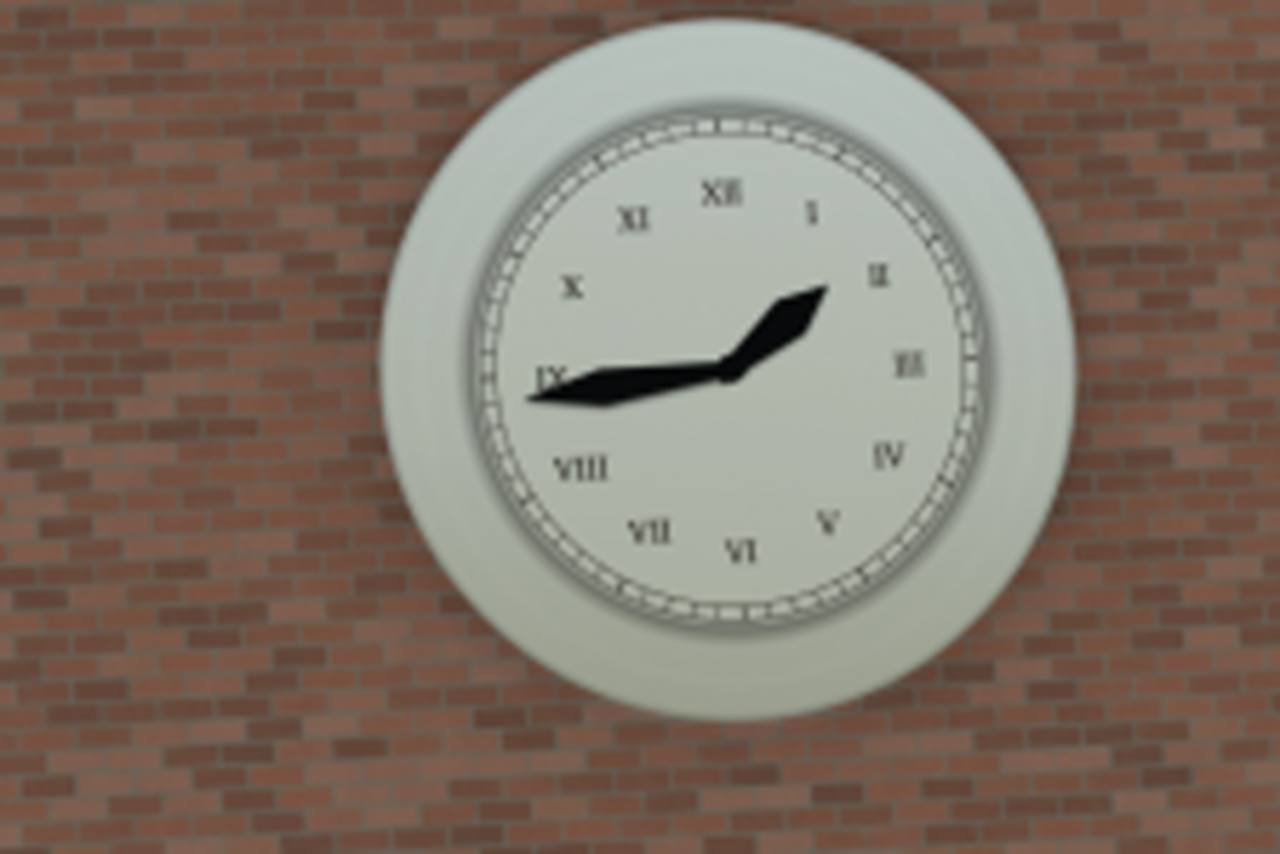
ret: 1:44
